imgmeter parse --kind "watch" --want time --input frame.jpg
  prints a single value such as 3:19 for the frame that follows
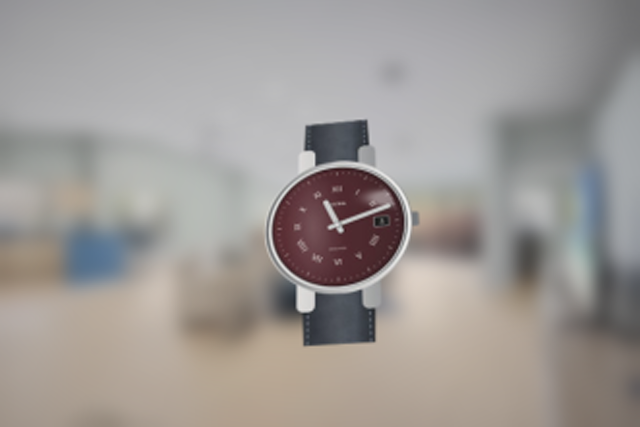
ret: 11:12
